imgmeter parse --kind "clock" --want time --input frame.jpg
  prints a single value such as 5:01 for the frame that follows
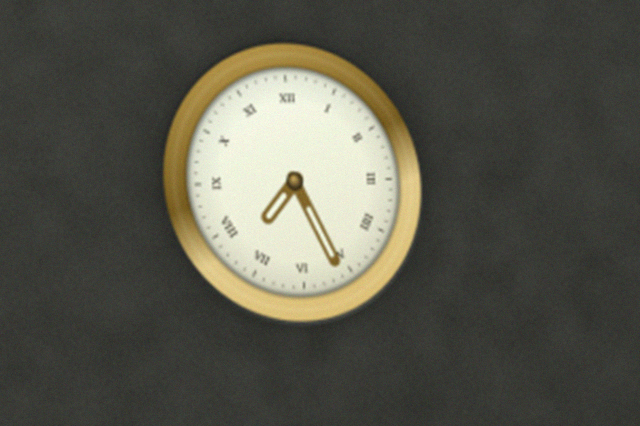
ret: 7:26
